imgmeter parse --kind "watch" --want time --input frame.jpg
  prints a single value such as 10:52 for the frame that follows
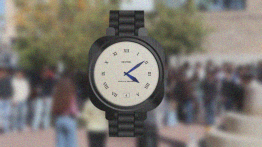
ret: 4:09
